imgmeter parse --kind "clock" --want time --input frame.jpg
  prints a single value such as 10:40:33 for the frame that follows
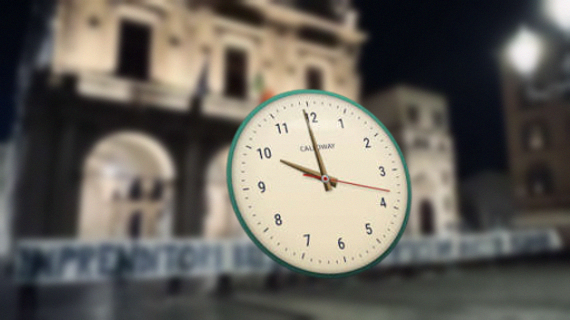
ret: 9:59:18
